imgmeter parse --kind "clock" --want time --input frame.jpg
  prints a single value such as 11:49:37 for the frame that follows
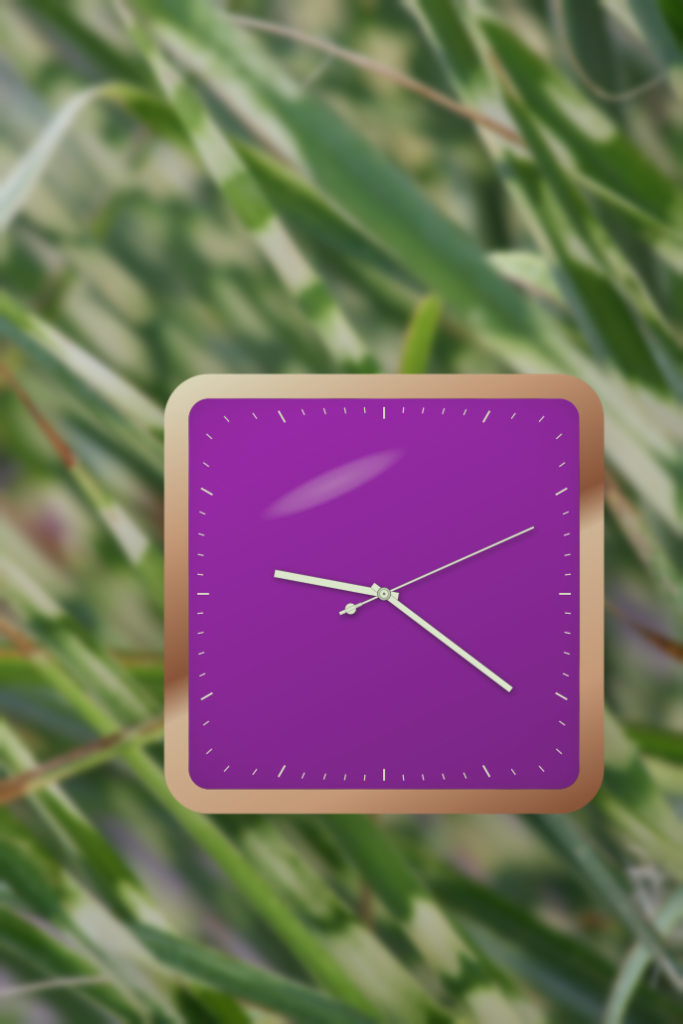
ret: 9:21:11
